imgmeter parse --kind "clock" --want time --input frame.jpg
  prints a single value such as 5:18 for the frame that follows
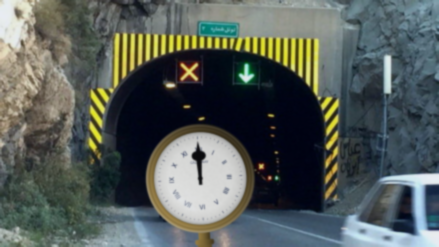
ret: 12:00
